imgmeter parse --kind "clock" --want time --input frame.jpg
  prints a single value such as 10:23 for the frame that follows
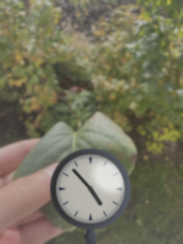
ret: 4:53
